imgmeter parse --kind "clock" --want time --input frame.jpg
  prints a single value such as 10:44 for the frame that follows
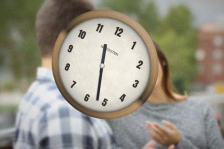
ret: 11:27
